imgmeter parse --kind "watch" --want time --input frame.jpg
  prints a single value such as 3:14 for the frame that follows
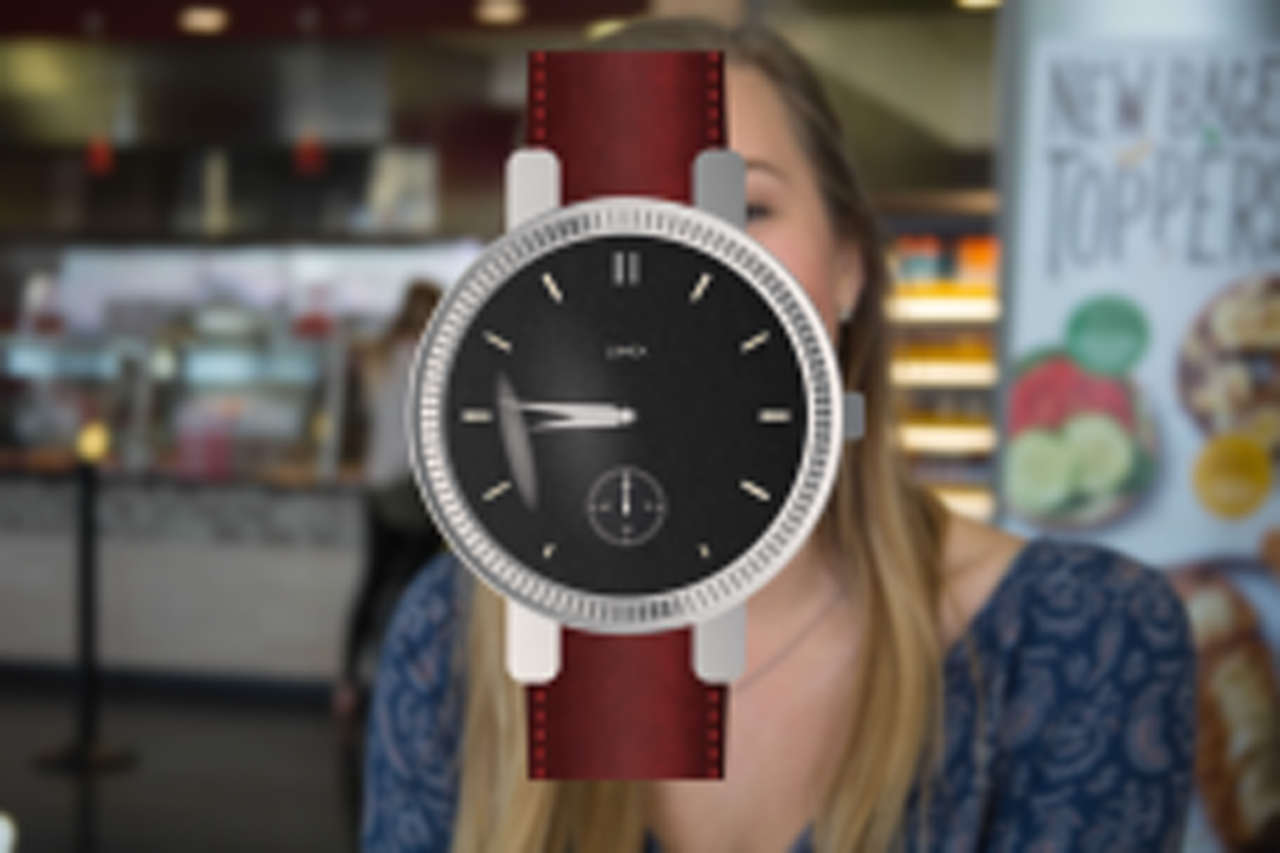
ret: 8:46
